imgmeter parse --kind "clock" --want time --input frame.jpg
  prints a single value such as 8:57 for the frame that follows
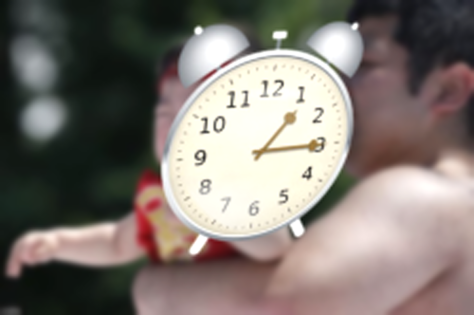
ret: 1:15
